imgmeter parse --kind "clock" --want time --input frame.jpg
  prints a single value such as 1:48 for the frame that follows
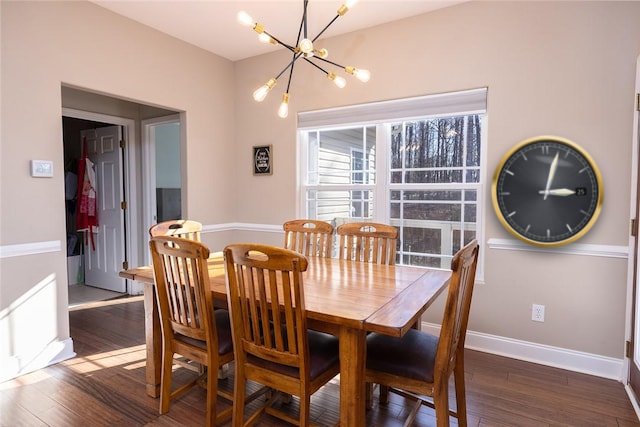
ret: 3:03
